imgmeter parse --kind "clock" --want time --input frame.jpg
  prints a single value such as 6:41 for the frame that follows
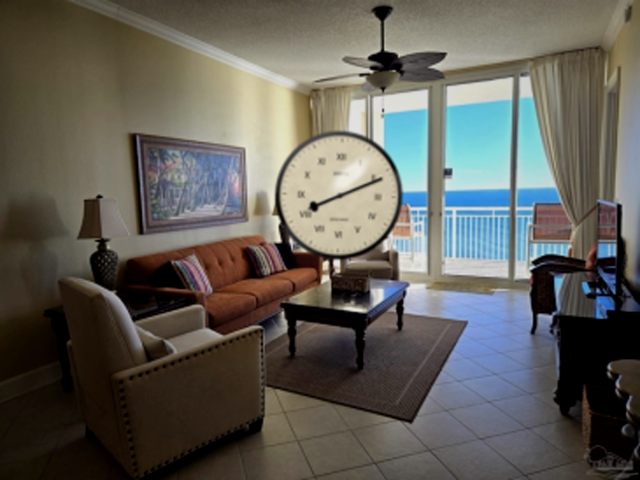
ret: 8:11
